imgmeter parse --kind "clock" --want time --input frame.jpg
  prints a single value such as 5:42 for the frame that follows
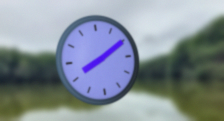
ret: 8:10
